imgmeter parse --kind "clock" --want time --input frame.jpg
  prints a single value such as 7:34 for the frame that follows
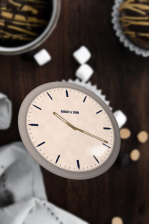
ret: 10:19
